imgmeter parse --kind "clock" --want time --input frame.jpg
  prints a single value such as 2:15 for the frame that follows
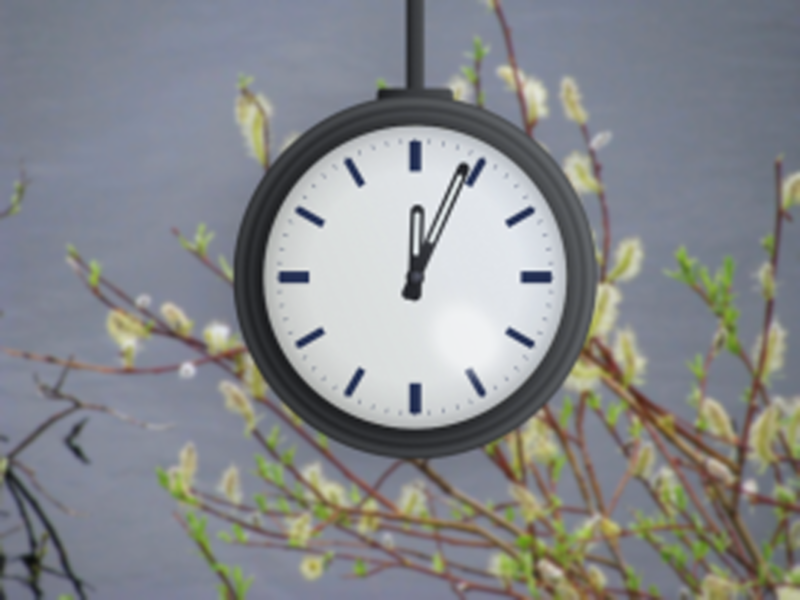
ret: 12:04
